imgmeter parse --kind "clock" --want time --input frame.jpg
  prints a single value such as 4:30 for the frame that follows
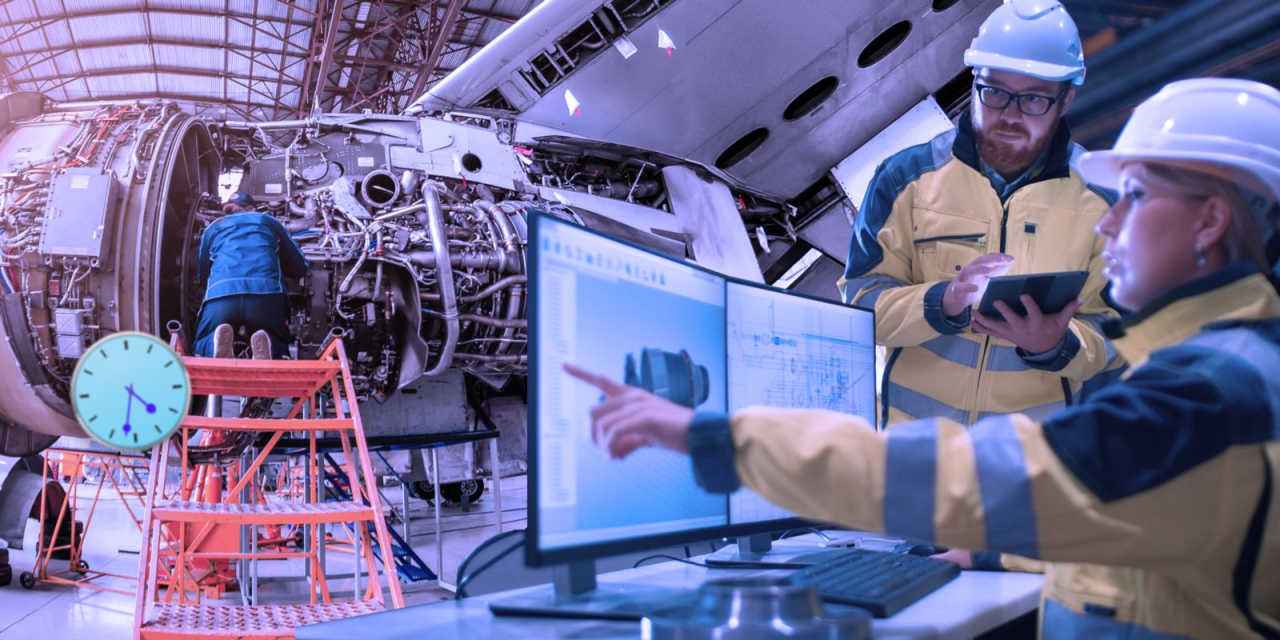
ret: 4:32
